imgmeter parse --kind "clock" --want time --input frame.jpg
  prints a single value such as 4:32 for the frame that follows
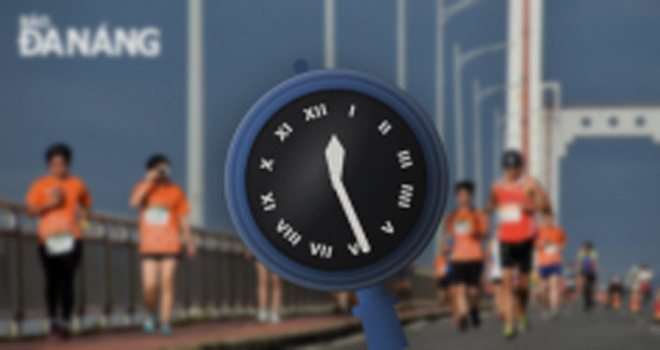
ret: 12:29
